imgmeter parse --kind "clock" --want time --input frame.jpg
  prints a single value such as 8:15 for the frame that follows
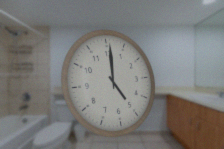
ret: 5:01
